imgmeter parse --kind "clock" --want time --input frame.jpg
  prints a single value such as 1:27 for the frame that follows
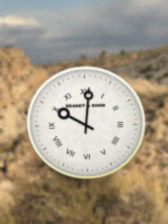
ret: 10:01
